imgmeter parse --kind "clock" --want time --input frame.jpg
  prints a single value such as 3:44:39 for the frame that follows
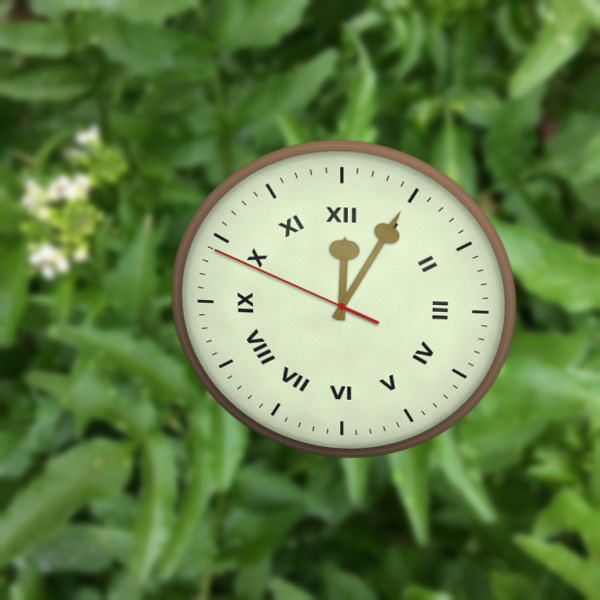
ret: 12:04:49
